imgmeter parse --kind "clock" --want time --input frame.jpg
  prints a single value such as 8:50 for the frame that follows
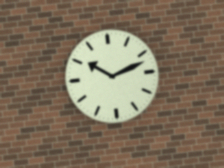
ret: 10:12
